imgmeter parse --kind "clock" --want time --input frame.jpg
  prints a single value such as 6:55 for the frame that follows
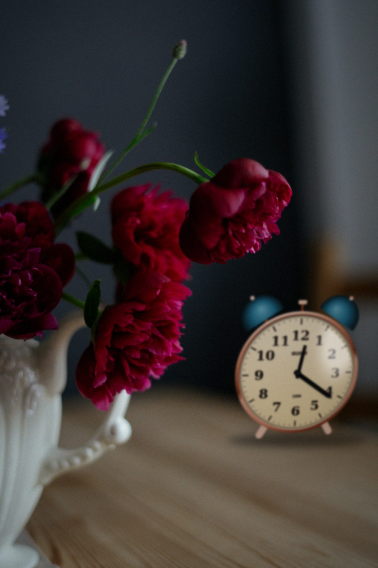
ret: 12:21
